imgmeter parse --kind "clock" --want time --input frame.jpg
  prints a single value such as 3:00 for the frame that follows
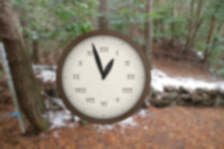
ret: 12:57
